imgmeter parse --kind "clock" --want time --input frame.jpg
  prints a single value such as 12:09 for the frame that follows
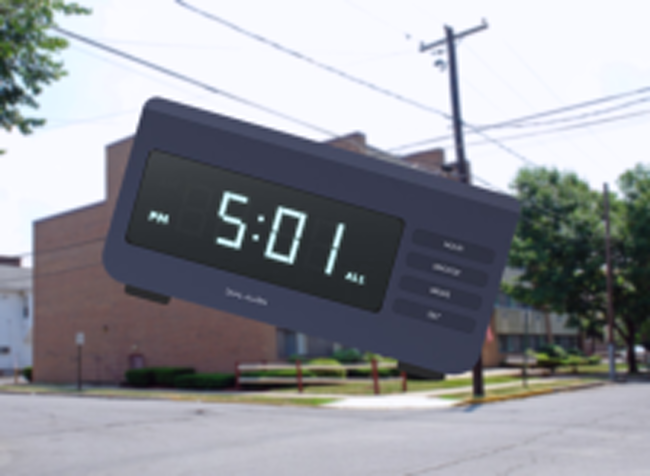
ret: 5:01
